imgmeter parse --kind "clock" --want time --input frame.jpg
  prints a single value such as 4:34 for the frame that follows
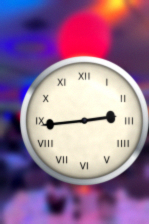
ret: 2:44
